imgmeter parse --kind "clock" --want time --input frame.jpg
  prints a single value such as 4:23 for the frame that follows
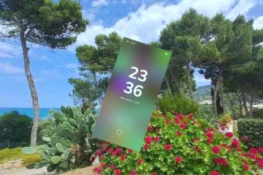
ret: 23:36
